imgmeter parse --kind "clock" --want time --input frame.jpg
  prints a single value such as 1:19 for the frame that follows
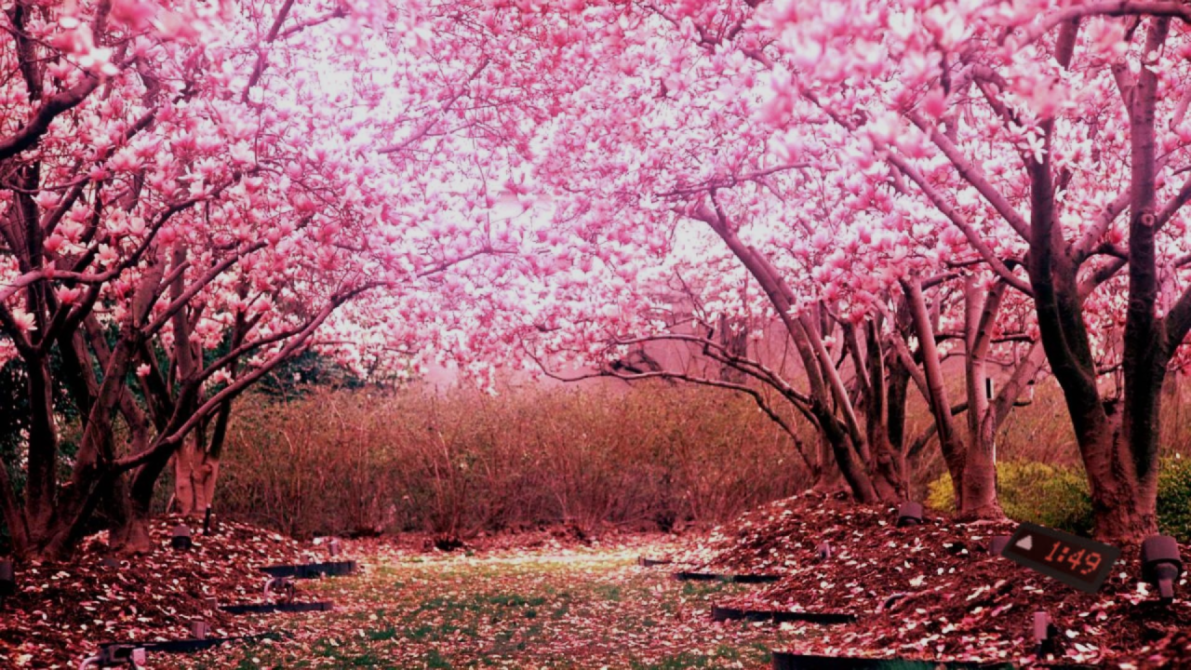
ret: 1:49
